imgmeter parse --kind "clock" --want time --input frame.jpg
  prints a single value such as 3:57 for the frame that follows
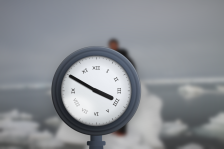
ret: 3:50
